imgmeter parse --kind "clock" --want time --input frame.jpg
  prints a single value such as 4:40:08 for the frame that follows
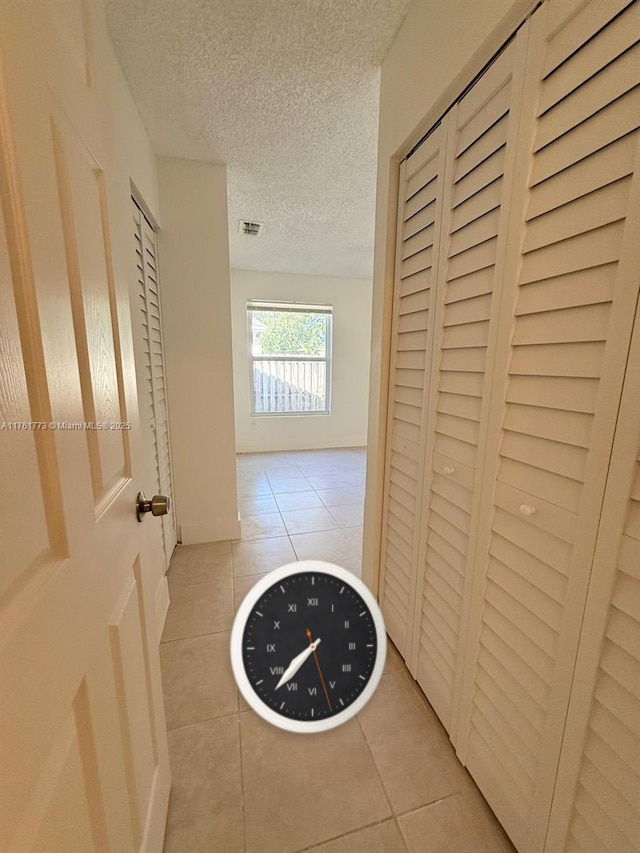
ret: 7:37:27
